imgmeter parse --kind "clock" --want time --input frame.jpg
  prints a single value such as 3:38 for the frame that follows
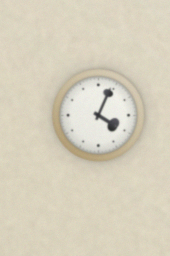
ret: 4:04
